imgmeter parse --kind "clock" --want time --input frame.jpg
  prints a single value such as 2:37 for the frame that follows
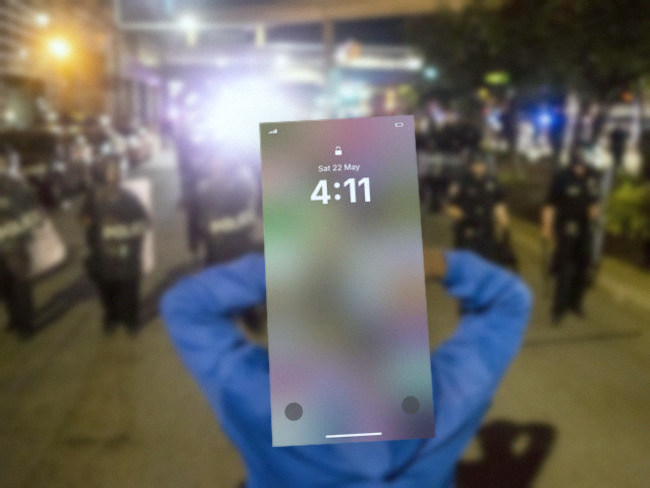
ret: 4:11
